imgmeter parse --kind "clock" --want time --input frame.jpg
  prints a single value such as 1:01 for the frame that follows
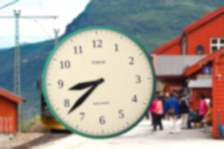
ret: 8:38
